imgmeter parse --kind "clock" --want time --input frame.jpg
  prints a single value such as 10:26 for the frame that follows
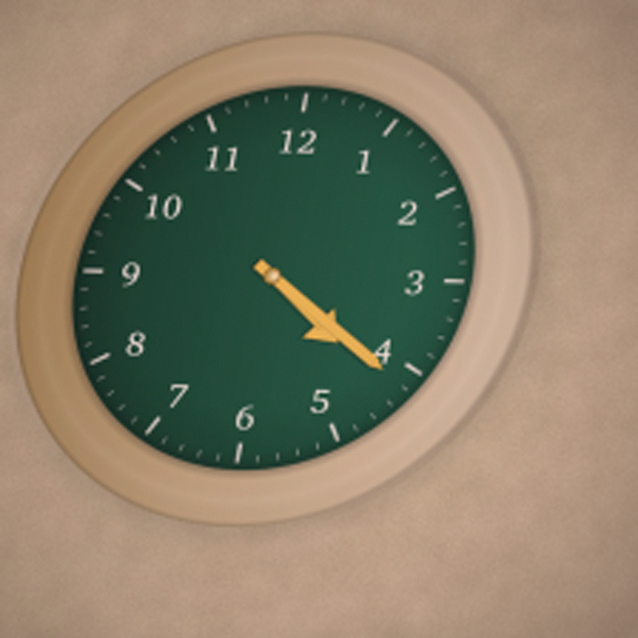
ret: 4:21
